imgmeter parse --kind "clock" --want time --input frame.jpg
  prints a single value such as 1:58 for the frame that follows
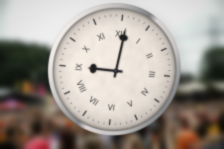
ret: 9:01
